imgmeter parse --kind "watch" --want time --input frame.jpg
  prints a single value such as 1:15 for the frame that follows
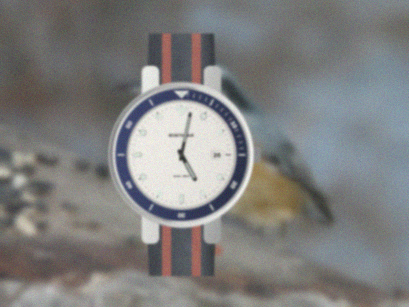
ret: 5:02
